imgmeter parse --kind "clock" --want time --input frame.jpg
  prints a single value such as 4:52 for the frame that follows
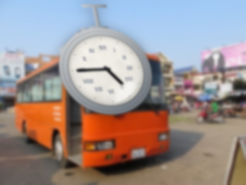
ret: 4:45
